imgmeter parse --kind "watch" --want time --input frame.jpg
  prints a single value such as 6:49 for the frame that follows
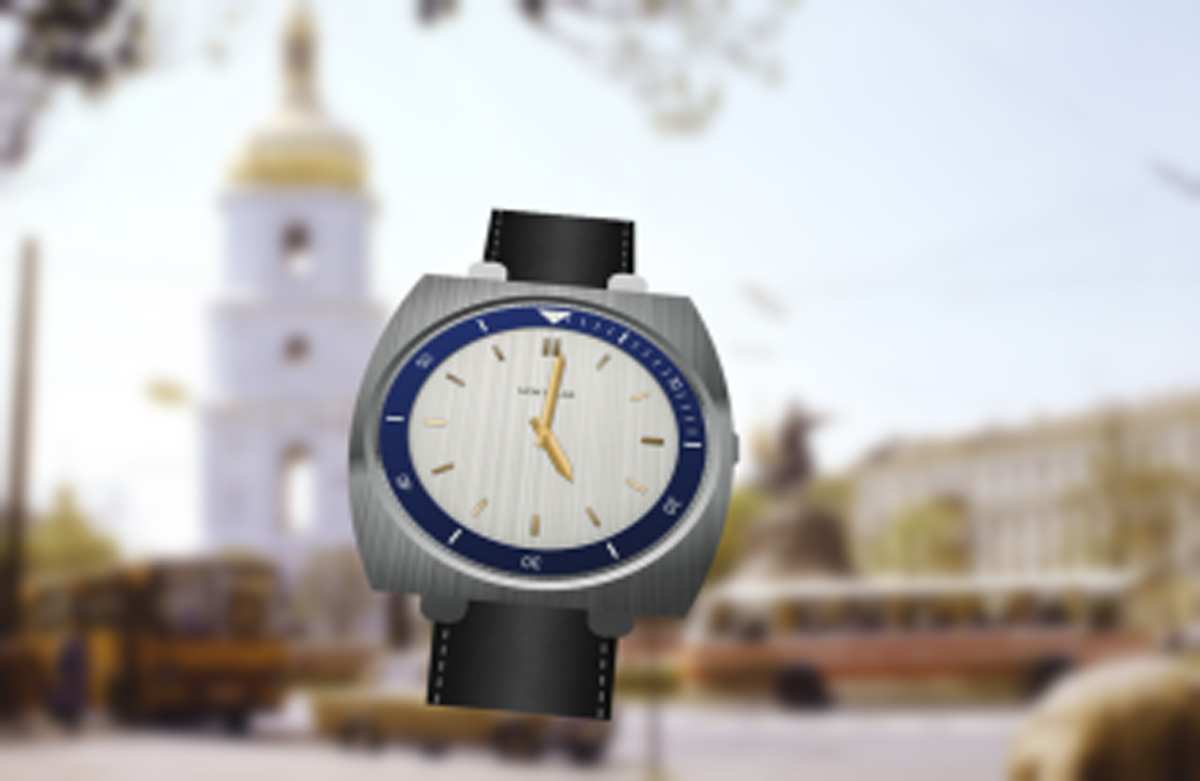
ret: 5:01
